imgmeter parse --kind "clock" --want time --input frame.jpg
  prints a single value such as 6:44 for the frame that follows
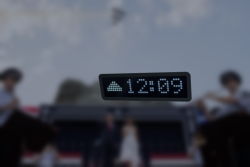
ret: 12:09
